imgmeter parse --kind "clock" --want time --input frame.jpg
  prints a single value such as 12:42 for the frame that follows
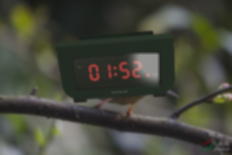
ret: 1:52
